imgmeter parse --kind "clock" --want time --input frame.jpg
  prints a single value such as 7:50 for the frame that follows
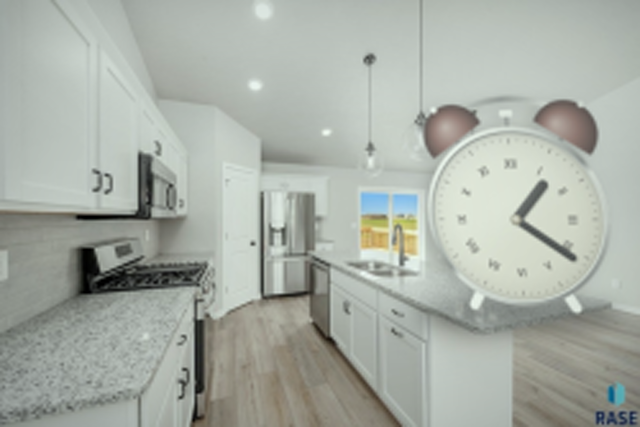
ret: 1:21
